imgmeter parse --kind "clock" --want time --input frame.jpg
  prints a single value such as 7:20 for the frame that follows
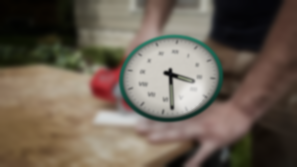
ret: 3:28
